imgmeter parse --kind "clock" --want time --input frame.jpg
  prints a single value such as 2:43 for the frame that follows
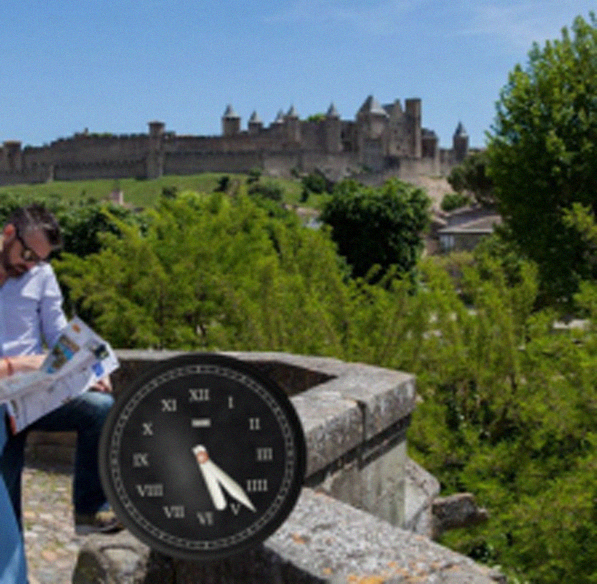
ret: 5:23
